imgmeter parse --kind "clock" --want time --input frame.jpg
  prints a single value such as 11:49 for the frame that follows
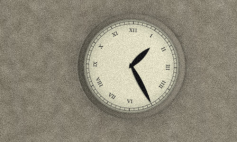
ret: 1:25
